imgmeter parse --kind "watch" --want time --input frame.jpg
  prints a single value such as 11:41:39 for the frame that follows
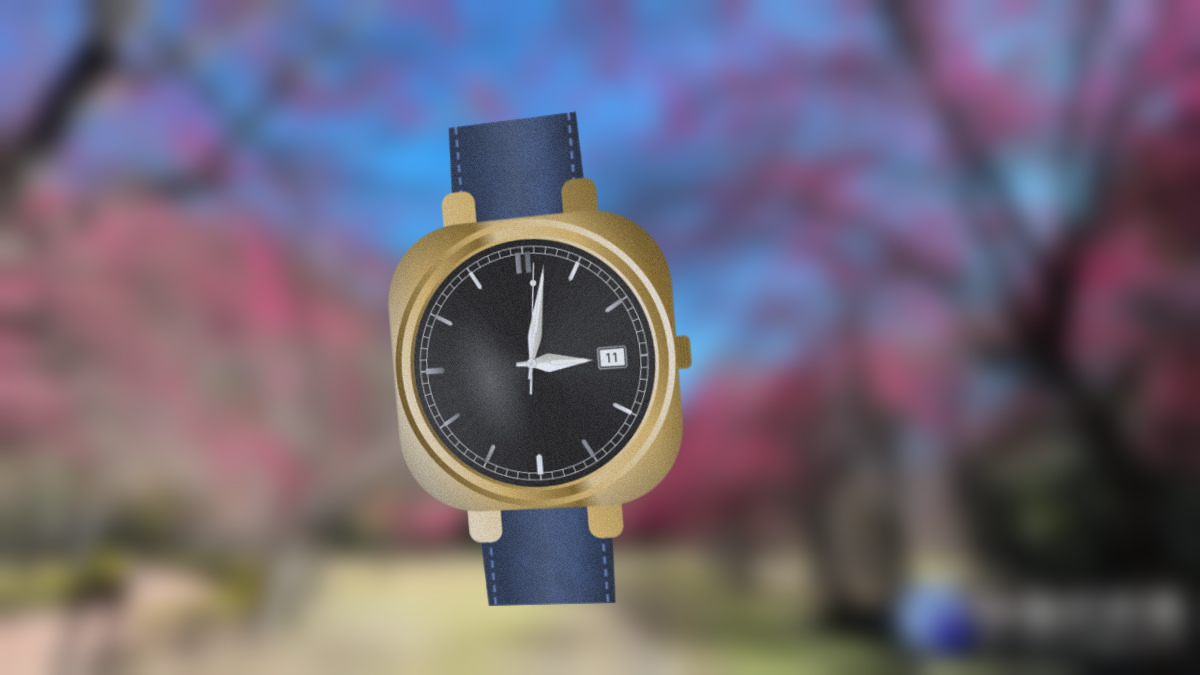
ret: 3:02:01
